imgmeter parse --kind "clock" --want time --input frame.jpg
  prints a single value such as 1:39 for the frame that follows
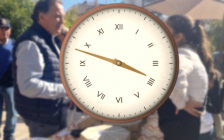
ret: 3:48
